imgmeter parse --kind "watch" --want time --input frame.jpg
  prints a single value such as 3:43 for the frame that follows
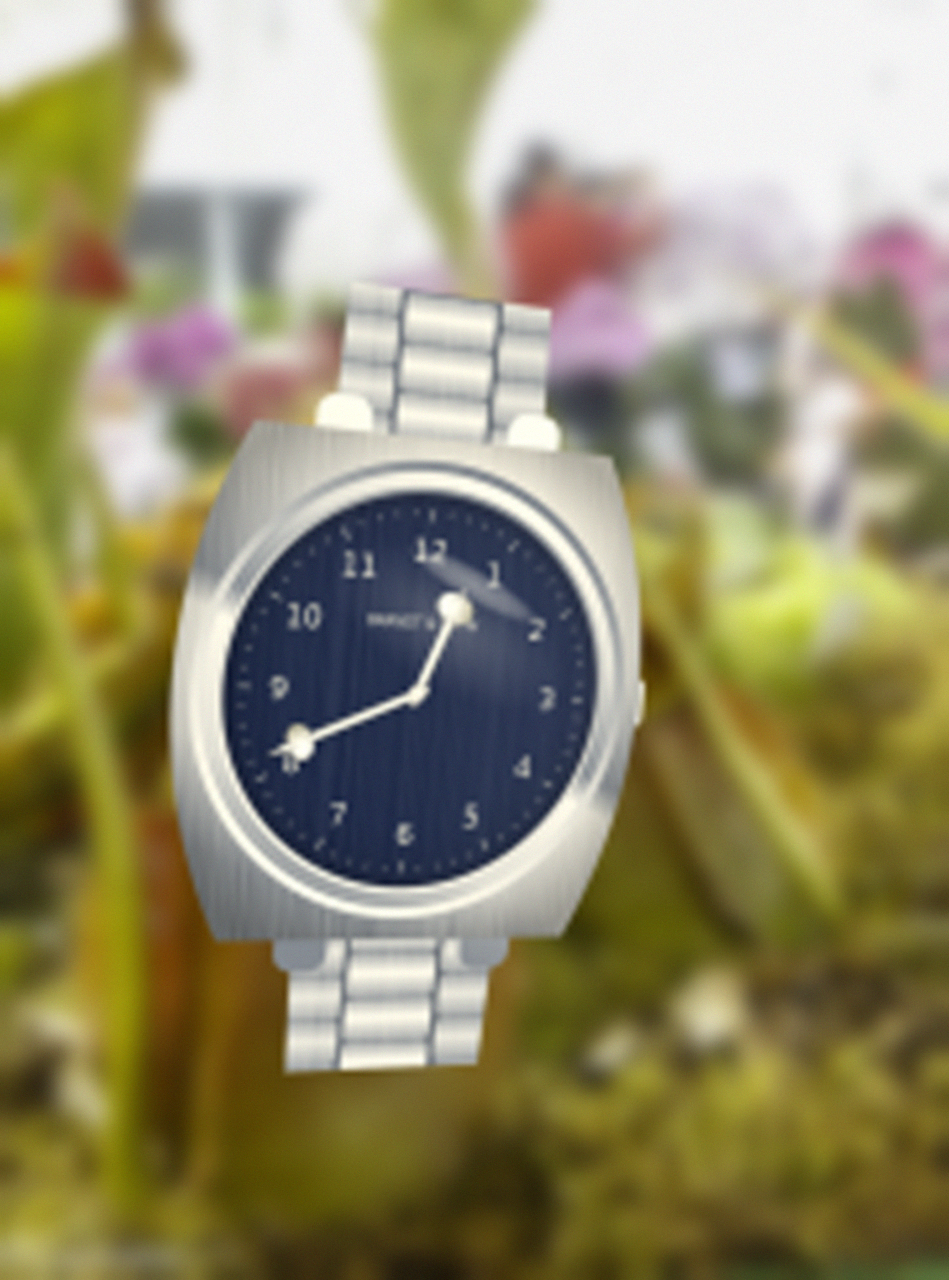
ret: 12:41
